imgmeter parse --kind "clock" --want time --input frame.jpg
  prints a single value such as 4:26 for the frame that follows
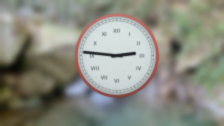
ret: 2:46
